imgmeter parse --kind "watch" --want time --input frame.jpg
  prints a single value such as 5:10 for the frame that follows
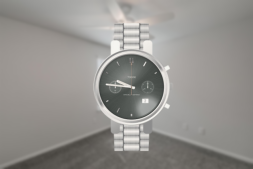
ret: 9:46
